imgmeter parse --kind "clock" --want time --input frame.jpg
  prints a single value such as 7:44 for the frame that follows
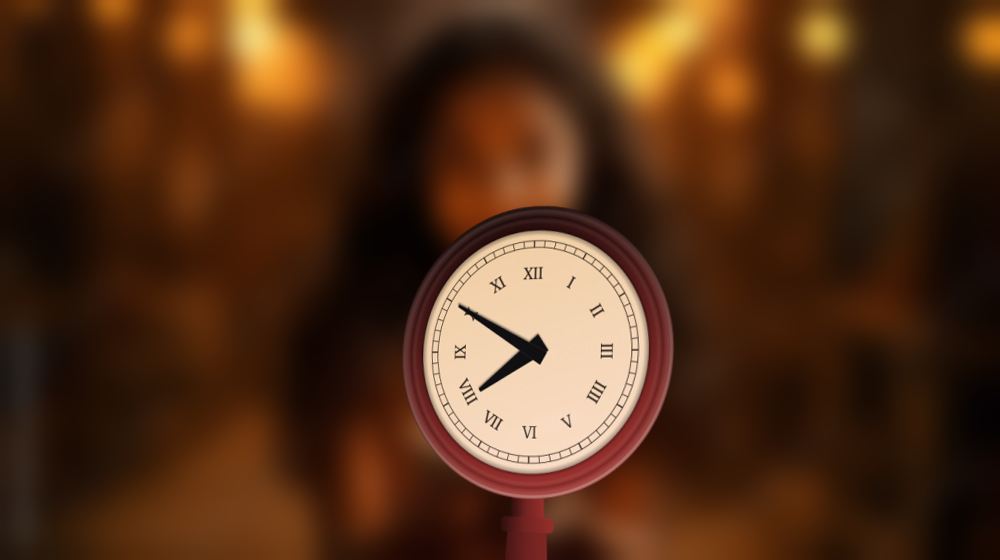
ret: 7:50
